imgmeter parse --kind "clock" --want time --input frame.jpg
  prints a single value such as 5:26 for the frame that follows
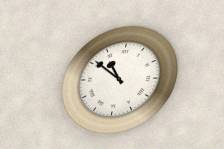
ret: 10:51
